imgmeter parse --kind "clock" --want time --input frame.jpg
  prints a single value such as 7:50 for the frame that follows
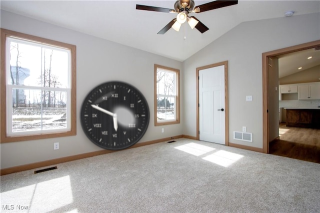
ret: 5:49
